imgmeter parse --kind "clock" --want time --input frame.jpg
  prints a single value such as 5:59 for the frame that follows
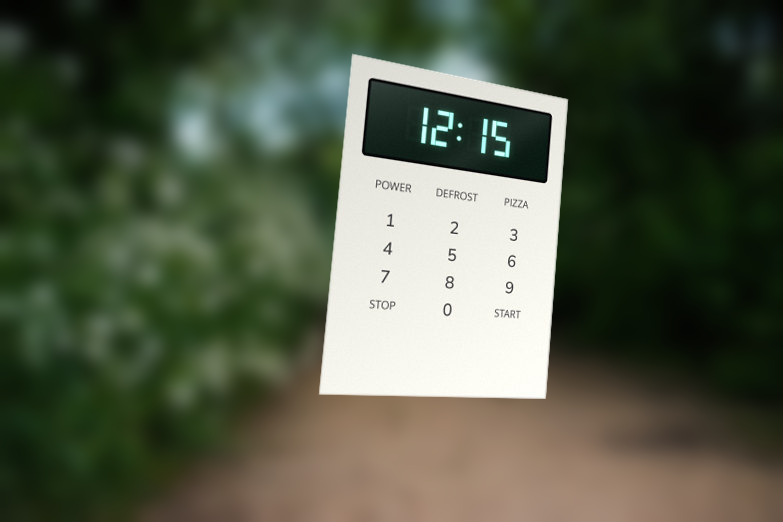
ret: 12:15
